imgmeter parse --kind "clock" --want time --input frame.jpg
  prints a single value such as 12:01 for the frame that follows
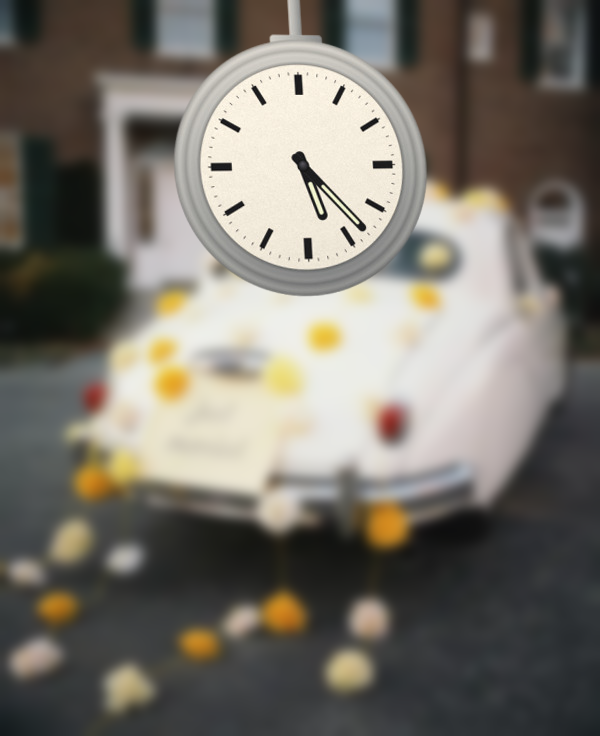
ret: 5:23
